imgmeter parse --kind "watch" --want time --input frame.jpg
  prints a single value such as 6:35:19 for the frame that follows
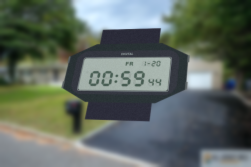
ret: 0:59:44
